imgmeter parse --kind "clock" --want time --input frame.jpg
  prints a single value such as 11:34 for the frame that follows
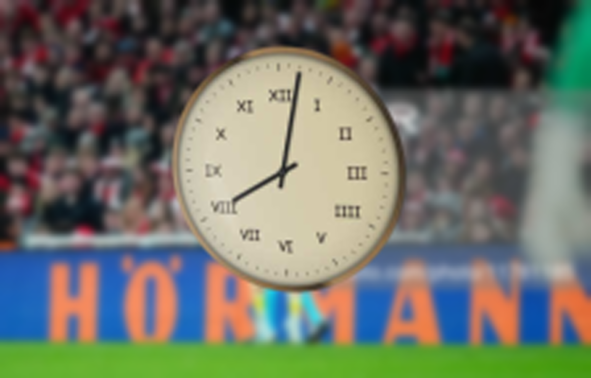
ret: 8:02
